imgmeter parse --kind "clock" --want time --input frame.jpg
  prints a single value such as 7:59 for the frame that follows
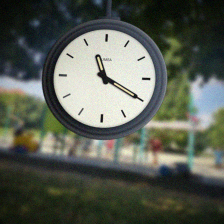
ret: 11:20
